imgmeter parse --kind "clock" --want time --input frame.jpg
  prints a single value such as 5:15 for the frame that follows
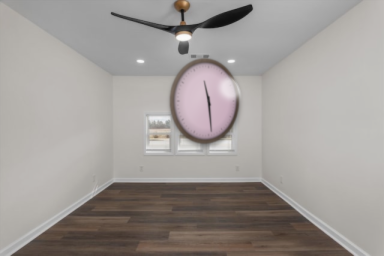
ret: 11:29
